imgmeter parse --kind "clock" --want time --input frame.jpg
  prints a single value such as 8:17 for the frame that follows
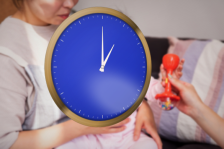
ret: 1:00
